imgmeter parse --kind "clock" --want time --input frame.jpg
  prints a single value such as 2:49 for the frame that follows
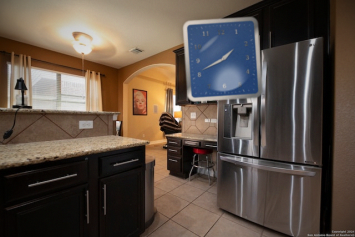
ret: 1:41
